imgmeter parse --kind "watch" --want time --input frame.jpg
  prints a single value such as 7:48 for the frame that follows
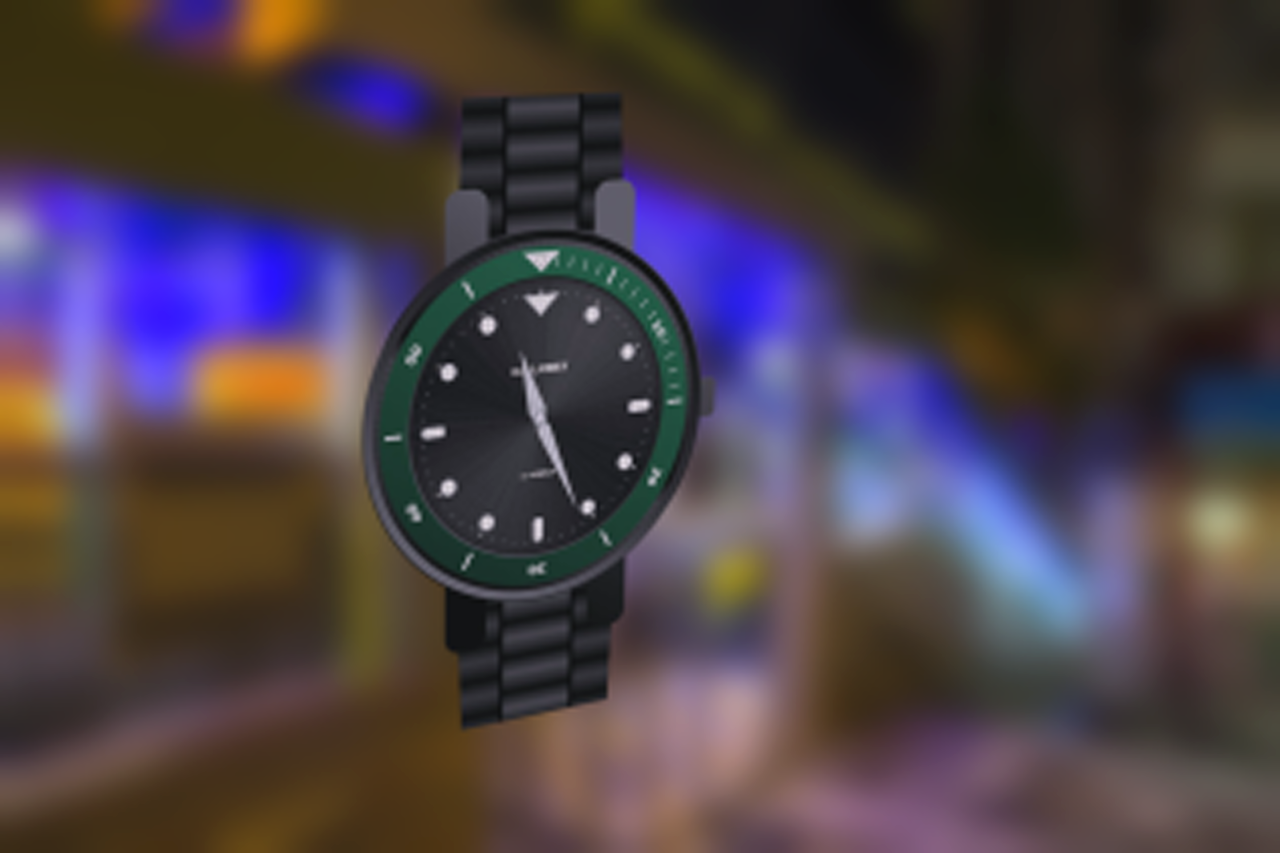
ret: 11:26
